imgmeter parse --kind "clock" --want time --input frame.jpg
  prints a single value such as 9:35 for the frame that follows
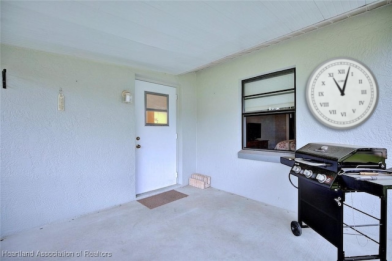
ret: 11:03
